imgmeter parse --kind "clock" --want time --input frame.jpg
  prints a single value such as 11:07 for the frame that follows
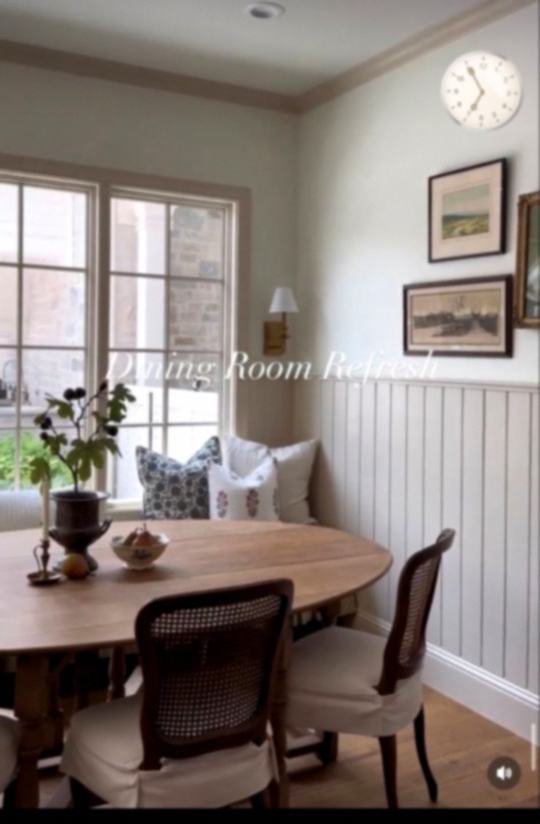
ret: 6:55
